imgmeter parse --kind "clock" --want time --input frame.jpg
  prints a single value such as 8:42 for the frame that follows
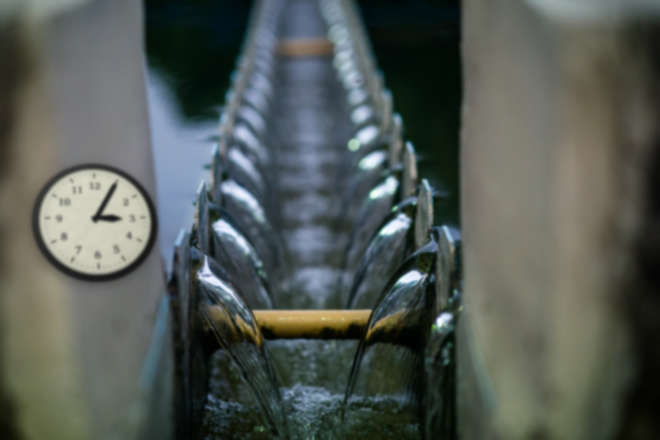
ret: 3:05
